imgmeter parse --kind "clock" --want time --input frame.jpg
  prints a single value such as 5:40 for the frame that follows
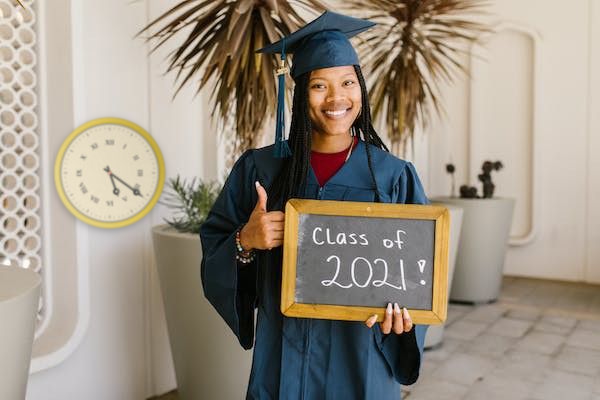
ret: 5:21
